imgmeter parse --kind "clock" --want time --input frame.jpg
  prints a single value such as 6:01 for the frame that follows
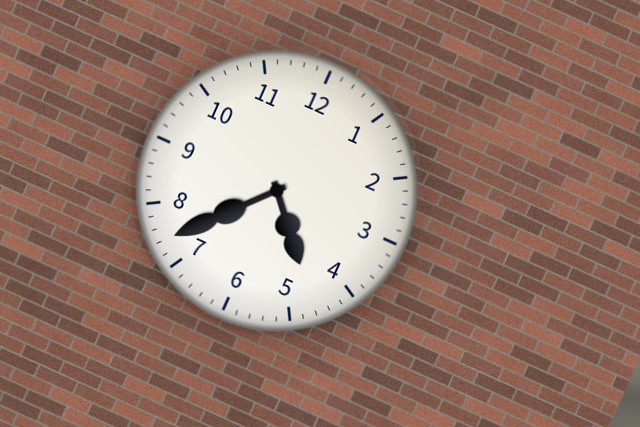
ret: 4:37
